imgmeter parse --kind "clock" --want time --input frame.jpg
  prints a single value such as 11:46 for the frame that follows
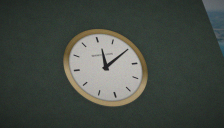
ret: 12:10
